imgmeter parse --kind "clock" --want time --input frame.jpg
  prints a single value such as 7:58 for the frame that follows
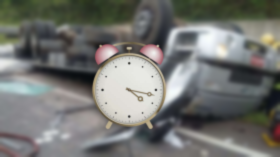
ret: 4:17
